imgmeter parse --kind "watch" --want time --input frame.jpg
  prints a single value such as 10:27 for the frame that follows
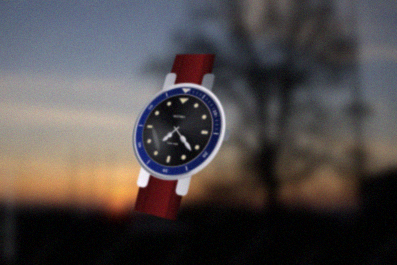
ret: 7:22
